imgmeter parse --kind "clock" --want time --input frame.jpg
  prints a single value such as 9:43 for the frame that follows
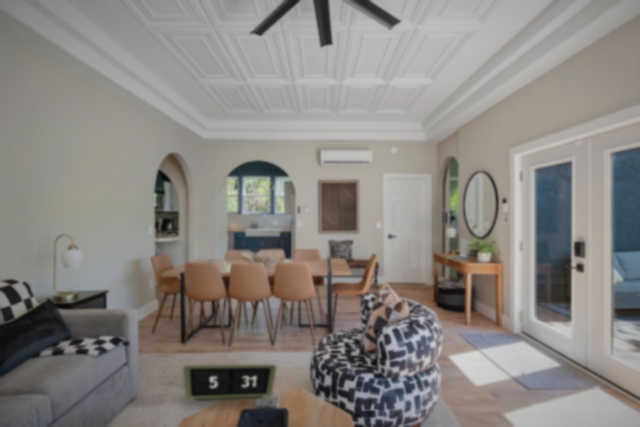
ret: 5:31
